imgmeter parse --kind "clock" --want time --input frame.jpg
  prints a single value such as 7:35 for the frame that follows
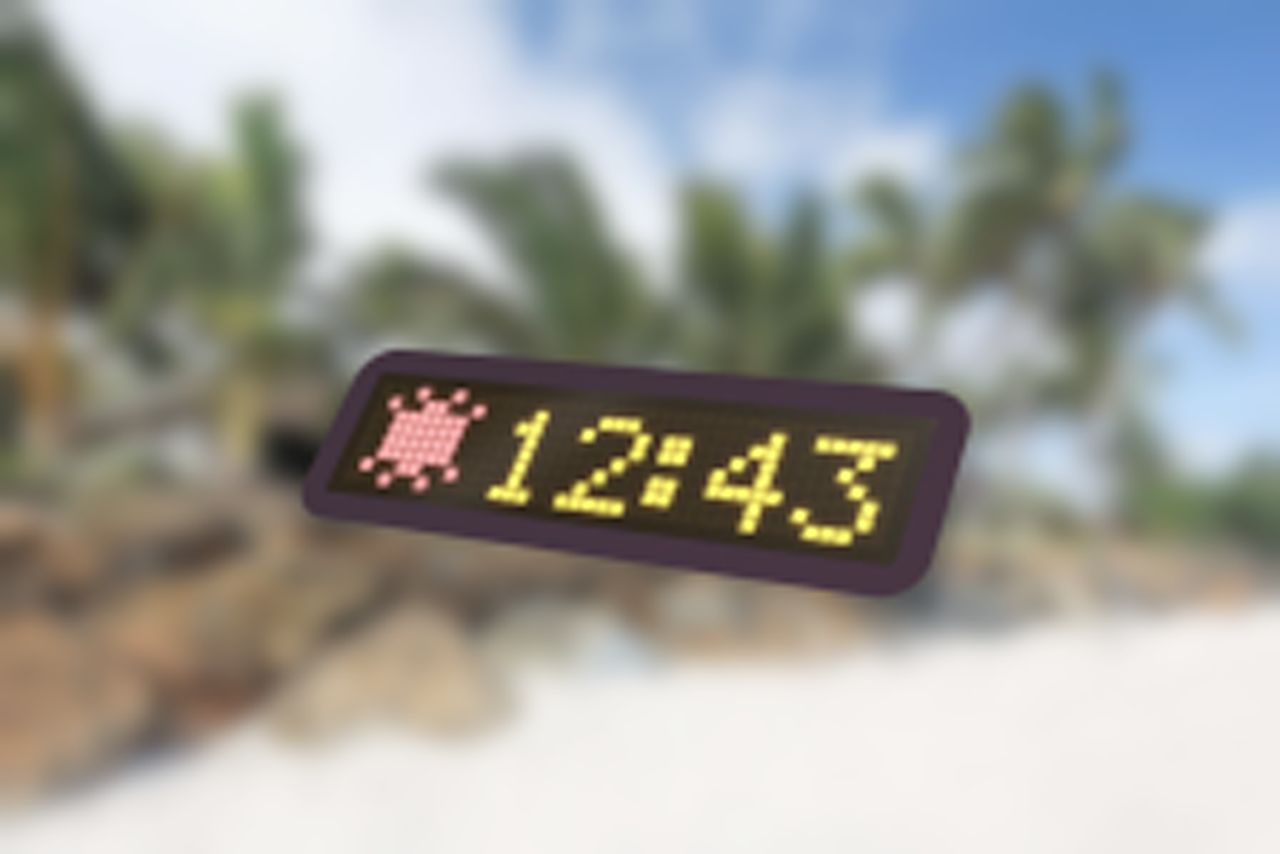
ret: 12:43
